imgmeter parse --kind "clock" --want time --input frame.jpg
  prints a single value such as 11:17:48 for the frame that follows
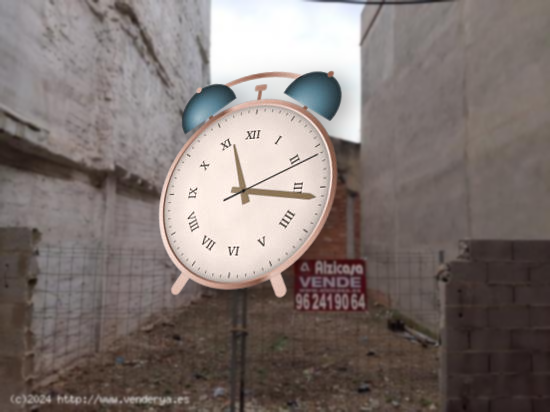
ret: 11:16:11
